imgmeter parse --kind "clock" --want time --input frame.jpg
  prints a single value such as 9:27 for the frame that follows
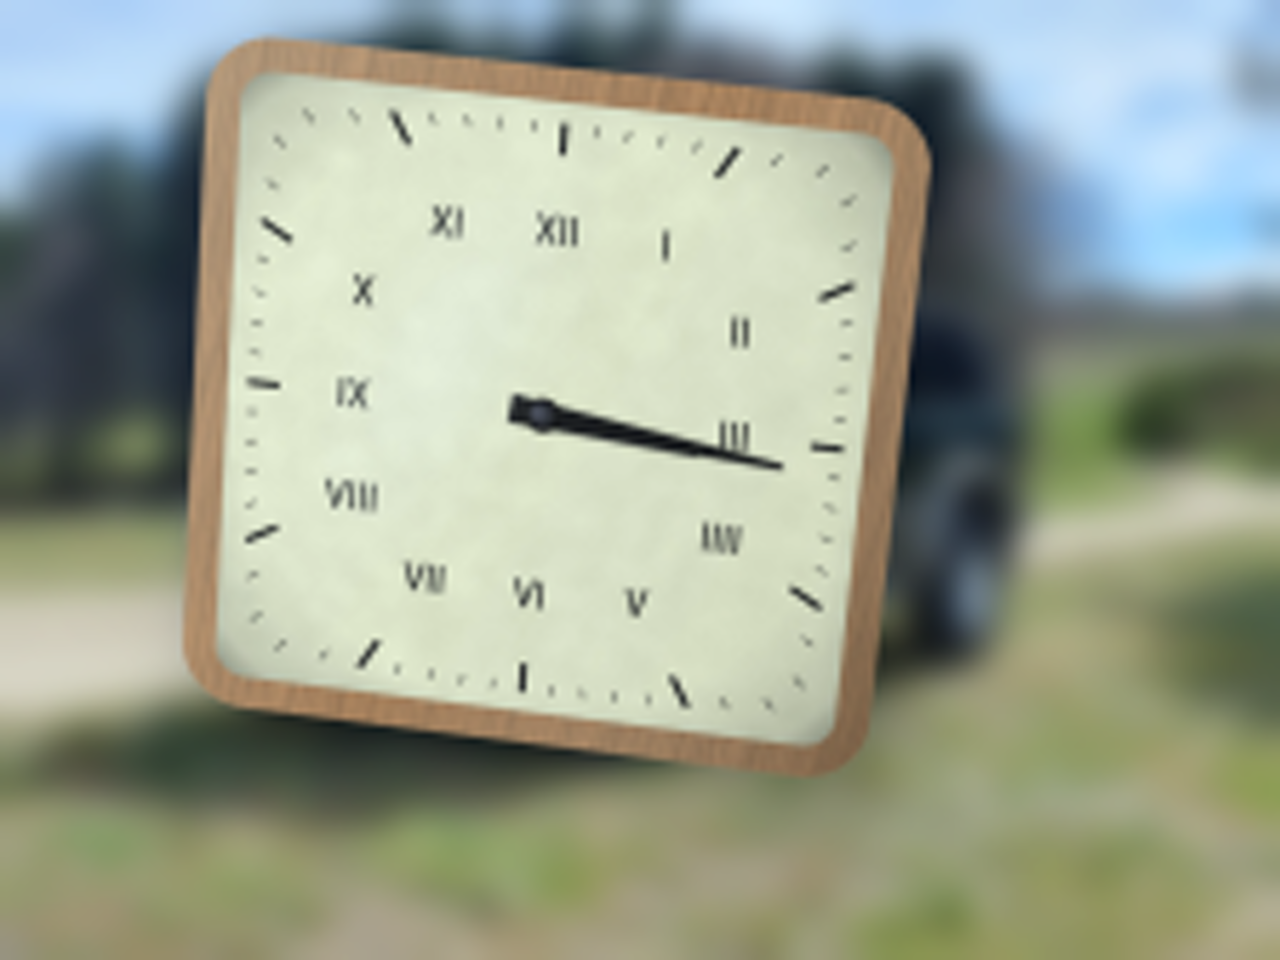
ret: 3:16
